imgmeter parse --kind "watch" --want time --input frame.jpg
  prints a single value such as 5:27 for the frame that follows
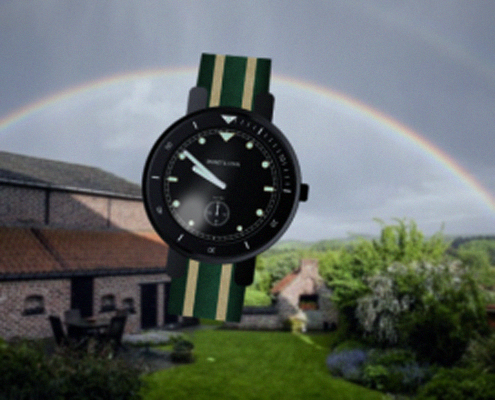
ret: 9:51
